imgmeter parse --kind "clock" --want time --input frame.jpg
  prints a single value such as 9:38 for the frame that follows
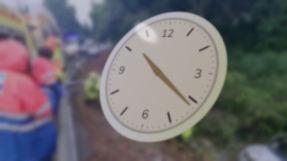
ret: 10:21
